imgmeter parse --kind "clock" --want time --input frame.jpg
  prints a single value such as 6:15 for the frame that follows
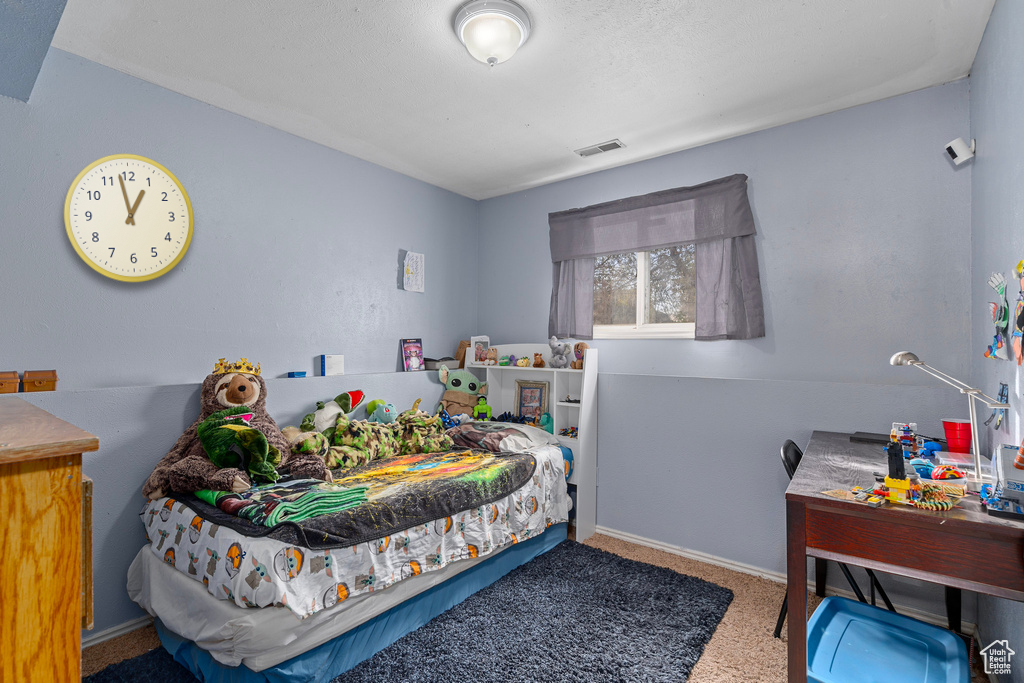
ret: 12:58
